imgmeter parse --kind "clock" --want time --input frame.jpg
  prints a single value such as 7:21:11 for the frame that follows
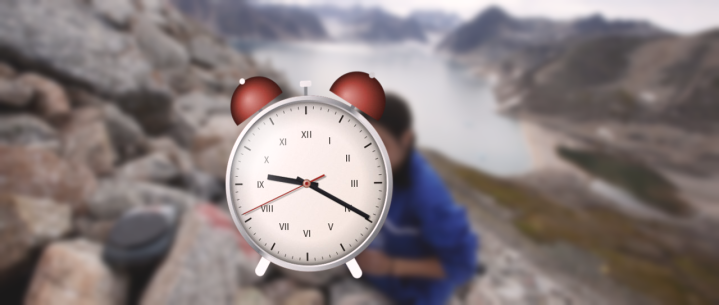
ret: 9:19:41
